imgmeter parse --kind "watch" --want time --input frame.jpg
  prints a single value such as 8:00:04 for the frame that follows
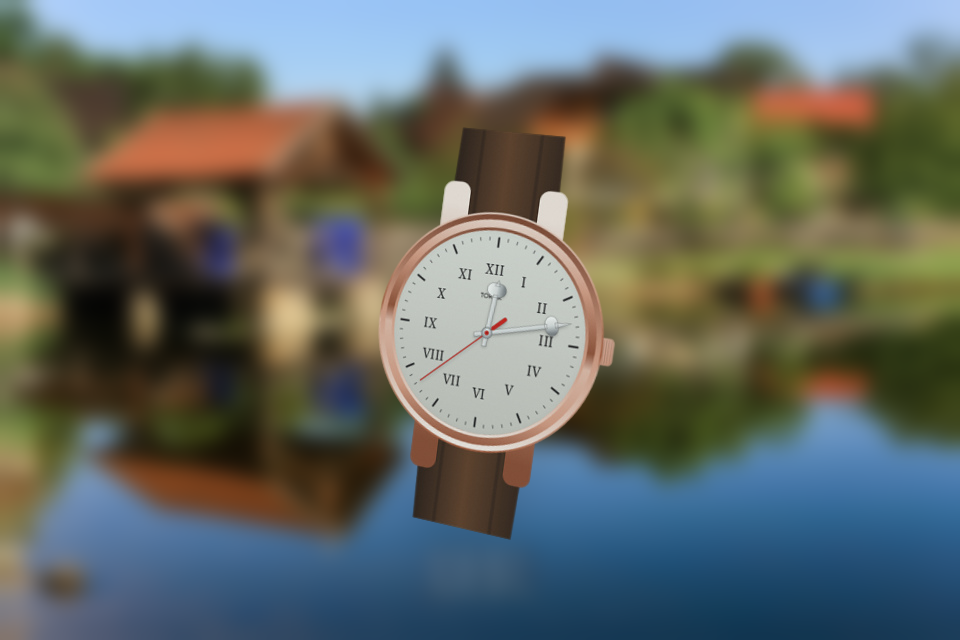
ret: 12:12:38
